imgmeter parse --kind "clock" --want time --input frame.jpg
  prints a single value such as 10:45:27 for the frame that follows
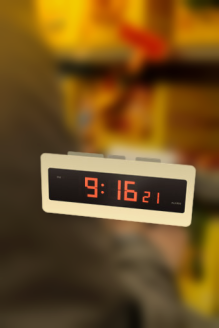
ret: 9:16:21
